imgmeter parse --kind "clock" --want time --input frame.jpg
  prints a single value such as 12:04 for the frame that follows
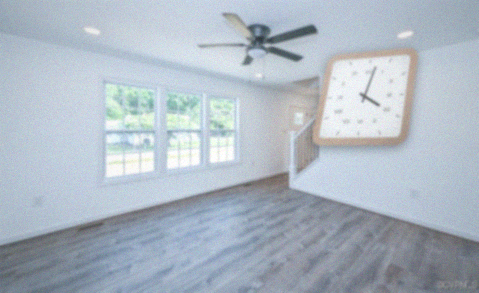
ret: 4:02
